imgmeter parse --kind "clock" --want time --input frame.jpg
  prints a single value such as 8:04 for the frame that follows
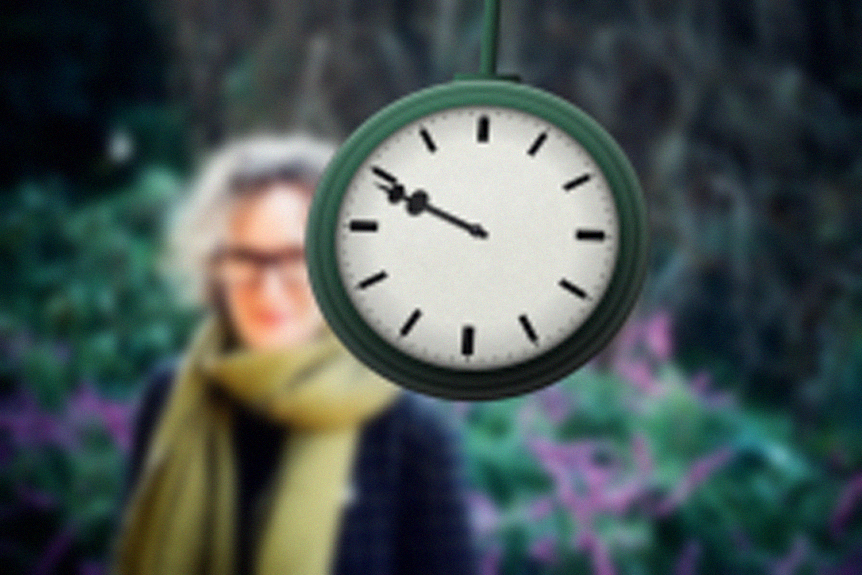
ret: 9:49
